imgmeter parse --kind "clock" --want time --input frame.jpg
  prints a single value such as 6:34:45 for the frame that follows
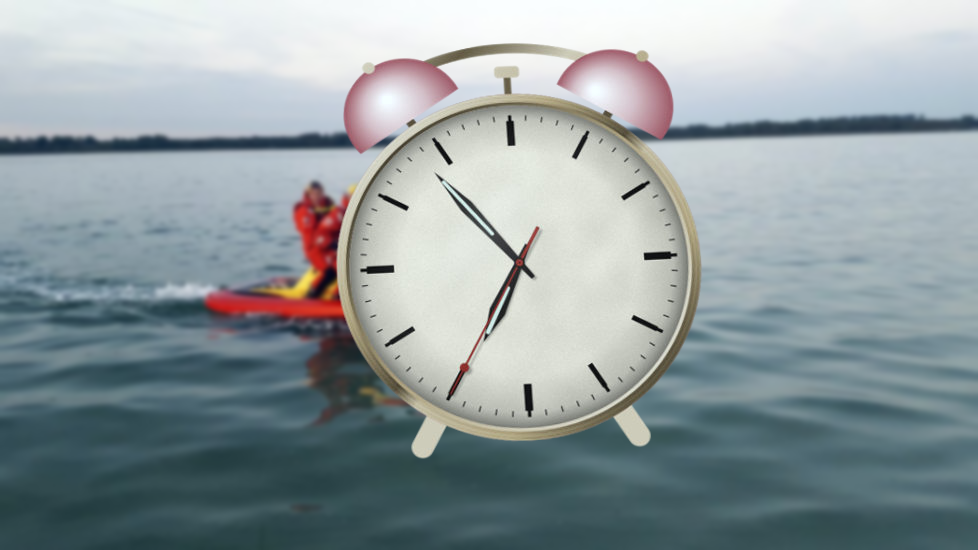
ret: 6:53:35
